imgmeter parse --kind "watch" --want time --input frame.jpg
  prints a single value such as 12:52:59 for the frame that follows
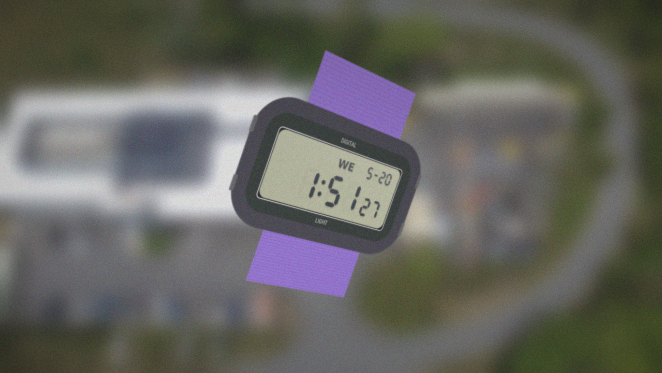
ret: 1:51:27
